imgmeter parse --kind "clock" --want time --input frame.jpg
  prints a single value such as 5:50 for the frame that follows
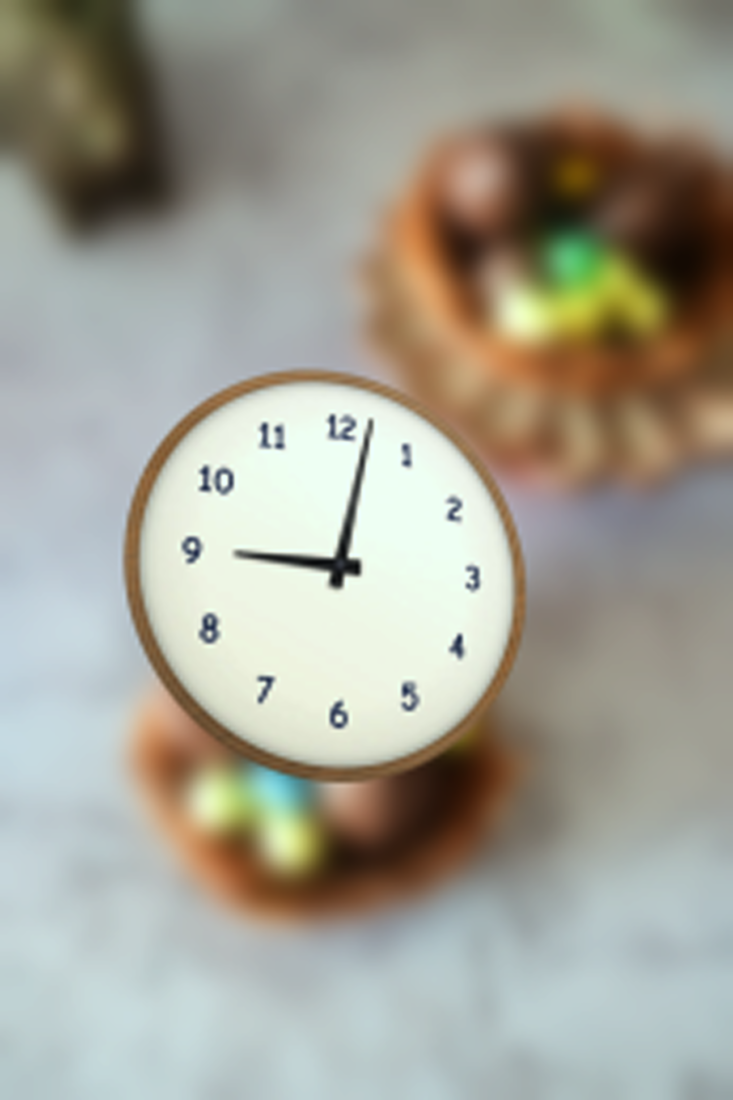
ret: 9:02
